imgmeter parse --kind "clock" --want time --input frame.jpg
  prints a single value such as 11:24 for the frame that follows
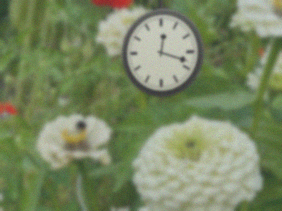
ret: 12:18
